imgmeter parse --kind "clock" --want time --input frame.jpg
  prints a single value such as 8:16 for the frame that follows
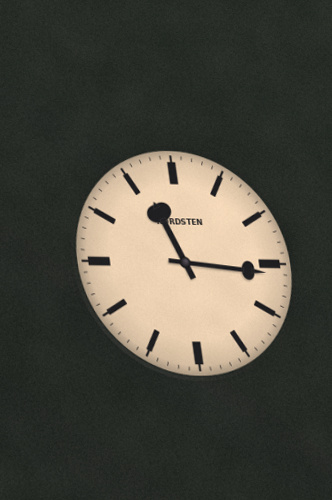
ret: 11:16
